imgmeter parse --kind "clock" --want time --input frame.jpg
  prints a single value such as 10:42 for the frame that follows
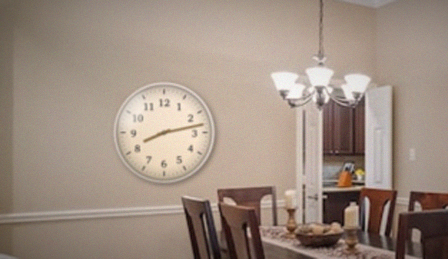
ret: 8:13
